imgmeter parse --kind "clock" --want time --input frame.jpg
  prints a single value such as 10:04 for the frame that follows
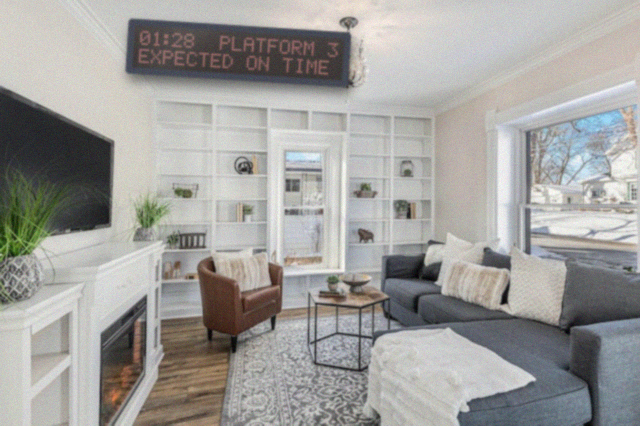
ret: 1:28
